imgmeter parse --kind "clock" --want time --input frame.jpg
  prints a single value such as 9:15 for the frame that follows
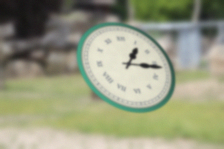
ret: 1:16
